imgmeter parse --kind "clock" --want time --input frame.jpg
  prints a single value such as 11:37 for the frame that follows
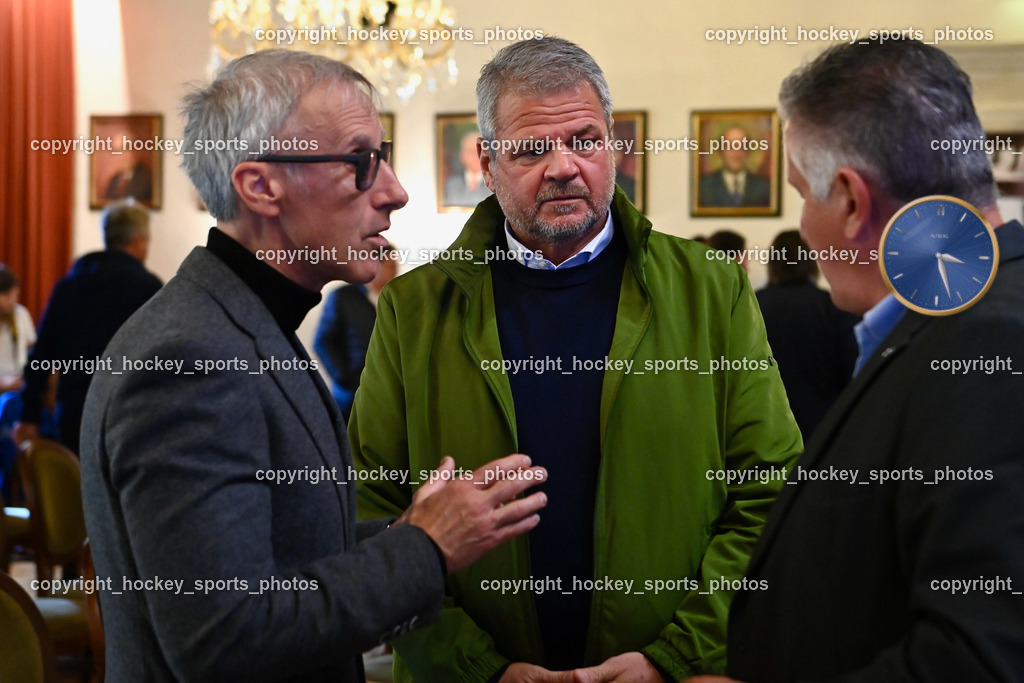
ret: 3:27
